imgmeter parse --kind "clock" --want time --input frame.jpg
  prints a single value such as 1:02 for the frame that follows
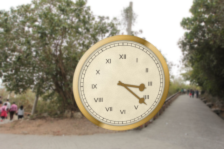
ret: 3:22
